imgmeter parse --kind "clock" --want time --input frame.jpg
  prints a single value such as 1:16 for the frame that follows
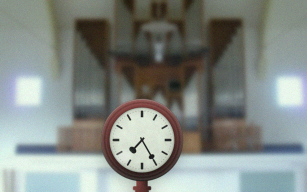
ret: 7:25
